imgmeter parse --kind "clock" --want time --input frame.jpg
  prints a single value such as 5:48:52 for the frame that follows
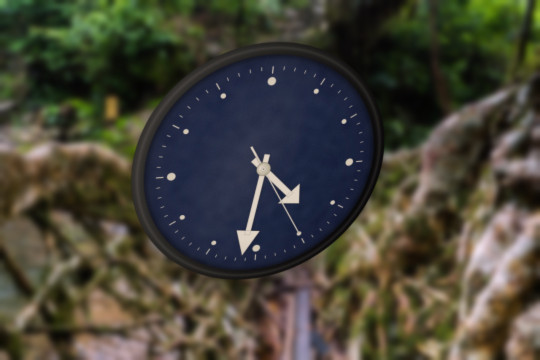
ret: 4:31:25
